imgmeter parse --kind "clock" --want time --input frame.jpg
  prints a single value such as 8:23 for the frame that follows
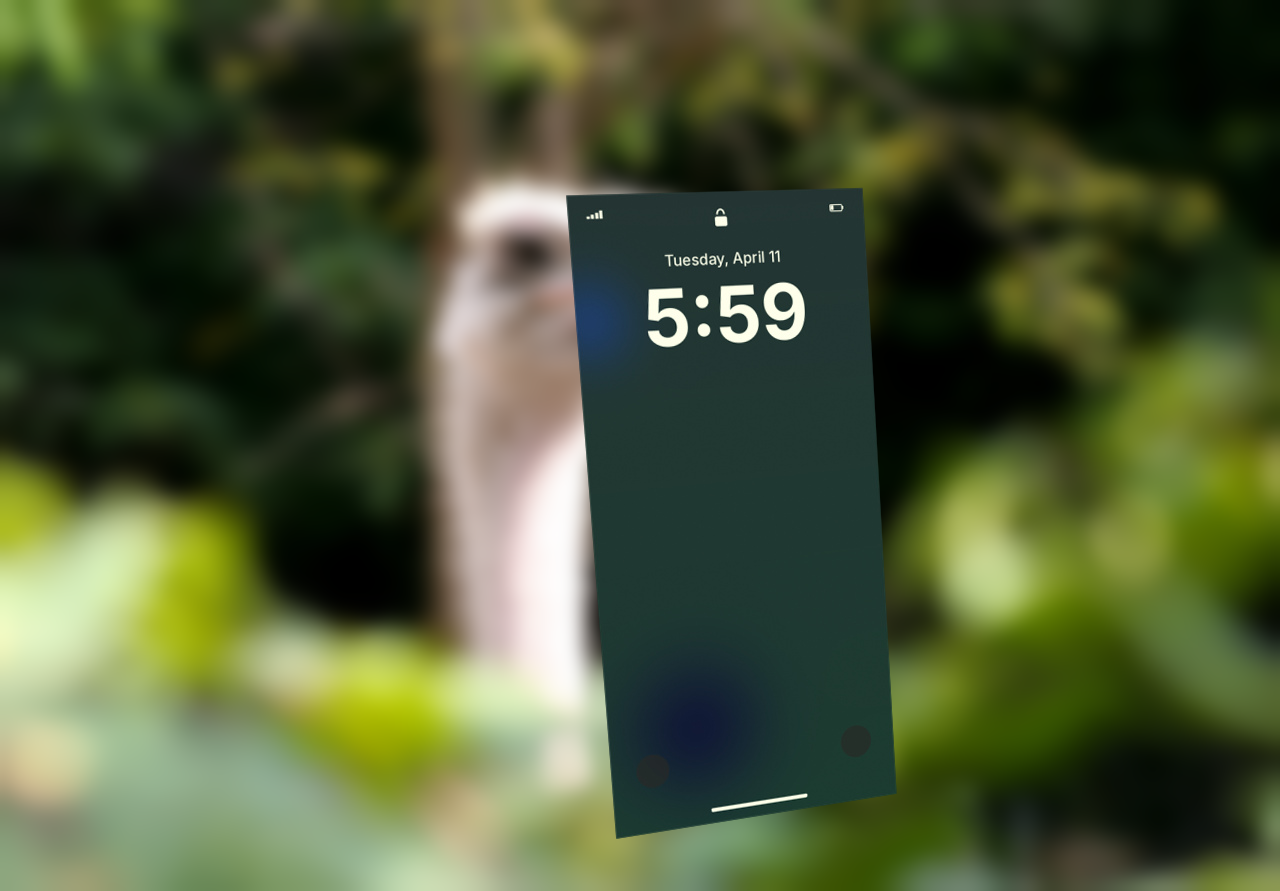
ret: 5:59
